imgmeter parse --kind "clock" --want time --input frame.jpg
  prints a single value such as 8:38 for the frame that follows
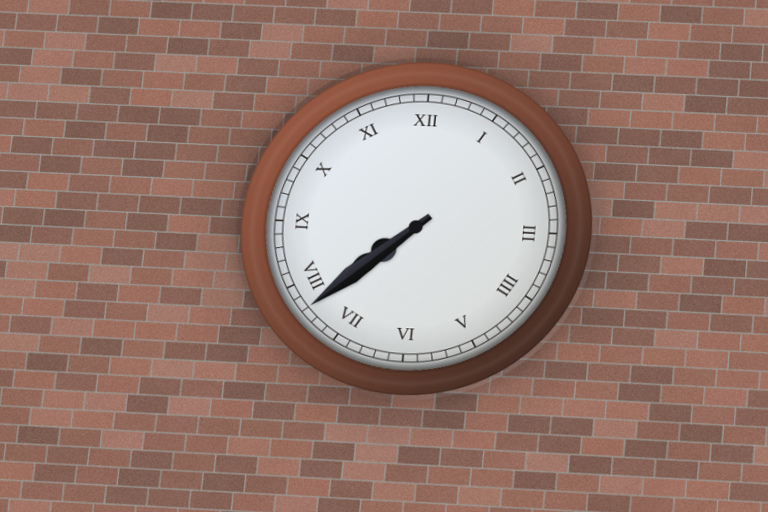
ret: 7:38
